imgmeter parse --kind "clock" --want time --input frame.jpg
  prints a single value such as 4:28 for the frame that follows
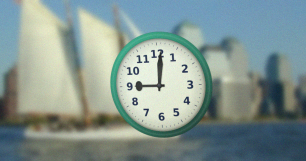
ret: 9:01
